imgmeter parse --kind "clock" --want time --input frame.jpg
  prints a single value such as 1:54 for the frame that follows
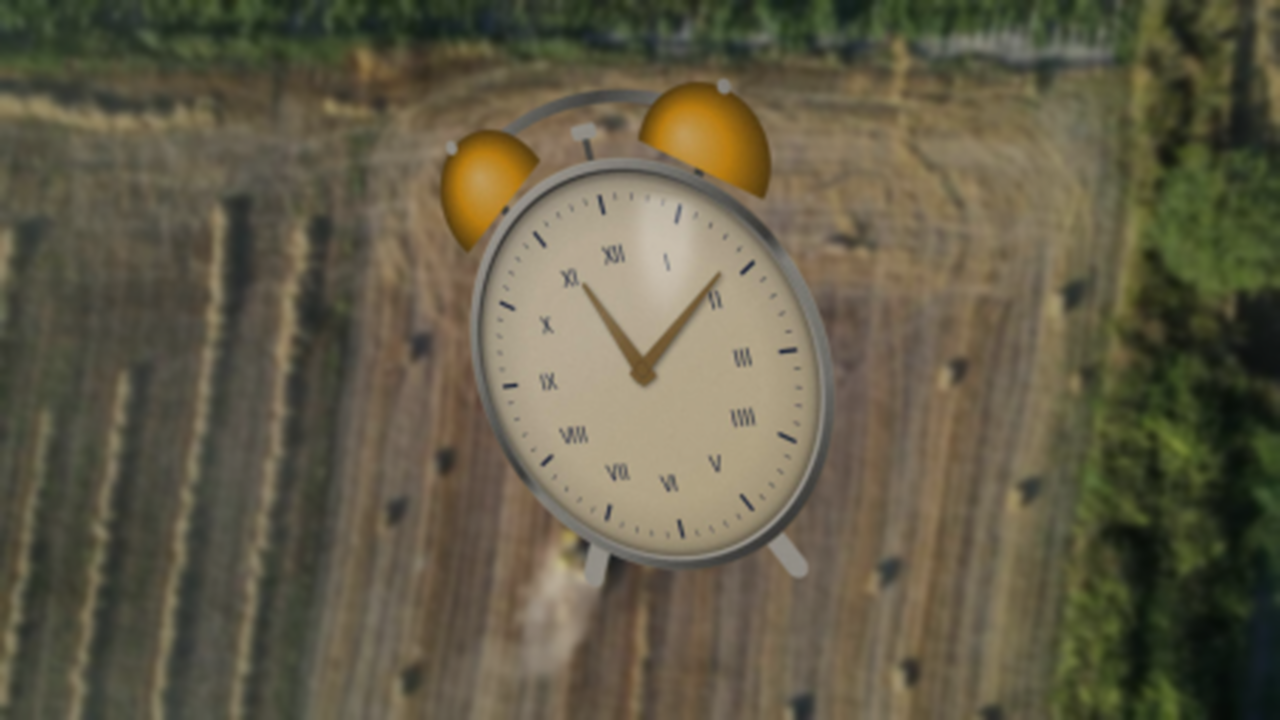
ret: 11:09
